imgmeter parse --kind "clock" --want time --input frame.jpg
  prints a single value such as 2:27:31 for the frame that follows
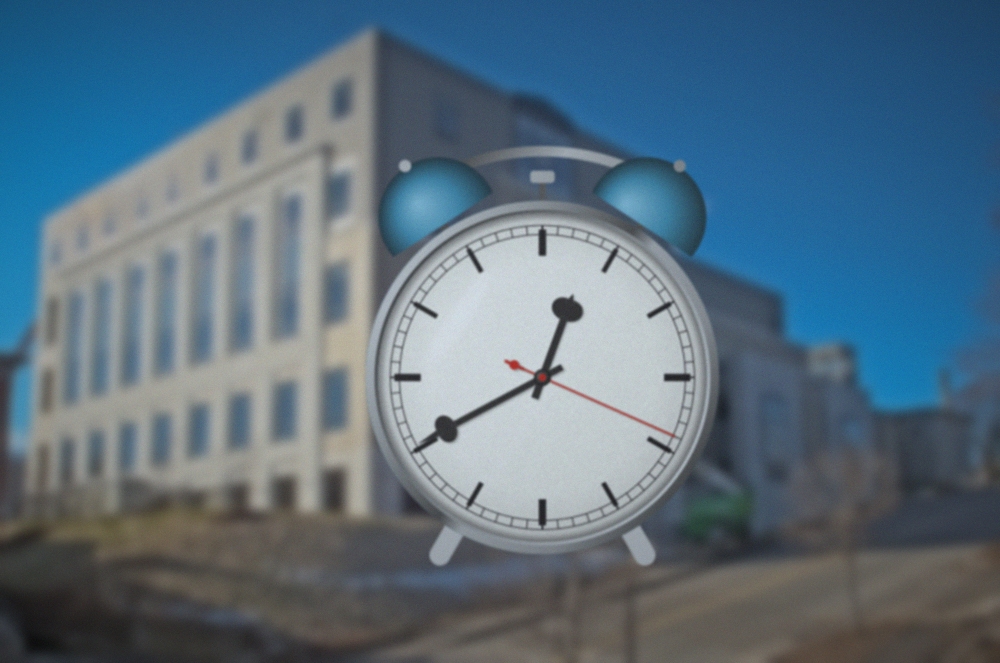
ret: 12:40:19
